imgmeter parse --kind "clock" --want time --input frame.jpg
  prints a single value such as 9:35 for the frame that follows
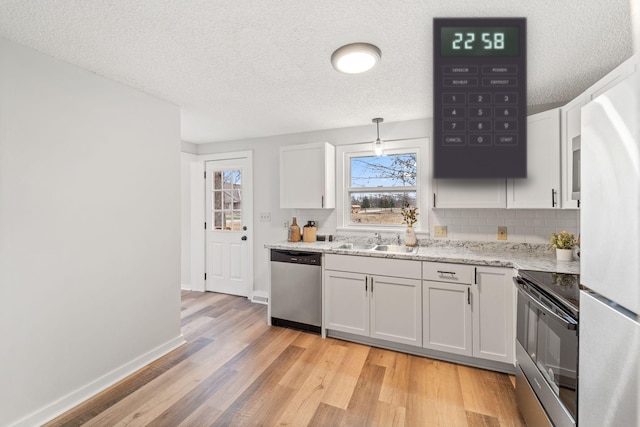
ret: 22:58
